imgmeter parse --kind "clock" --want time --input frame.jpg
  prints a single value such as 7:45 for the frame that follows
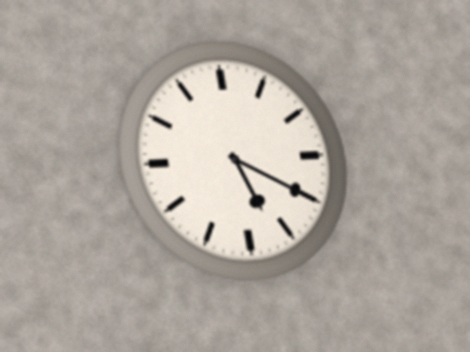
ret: 5:20
